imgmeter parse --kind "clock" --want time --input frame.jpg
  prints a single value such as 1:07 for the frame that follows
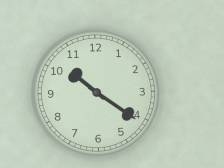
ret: 10:21
